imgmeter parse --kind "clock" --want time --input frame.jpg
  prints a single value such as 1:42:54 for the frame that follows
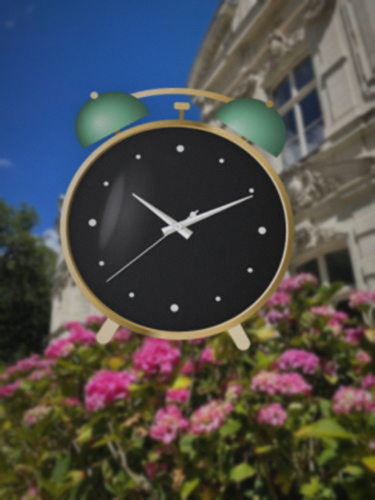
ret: 10:10:38
